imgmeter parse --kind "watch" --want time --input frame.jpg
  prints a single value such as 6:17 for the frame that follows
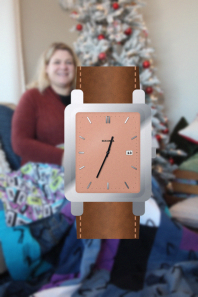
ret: 12:34
